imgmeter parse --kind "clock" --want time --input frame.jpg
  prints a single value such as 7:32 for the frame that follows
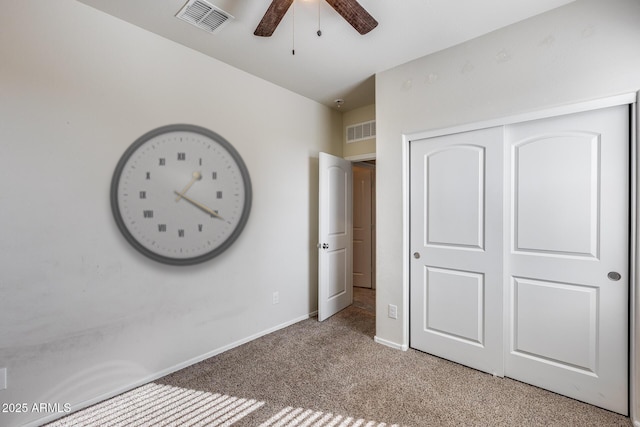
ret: 1:20
